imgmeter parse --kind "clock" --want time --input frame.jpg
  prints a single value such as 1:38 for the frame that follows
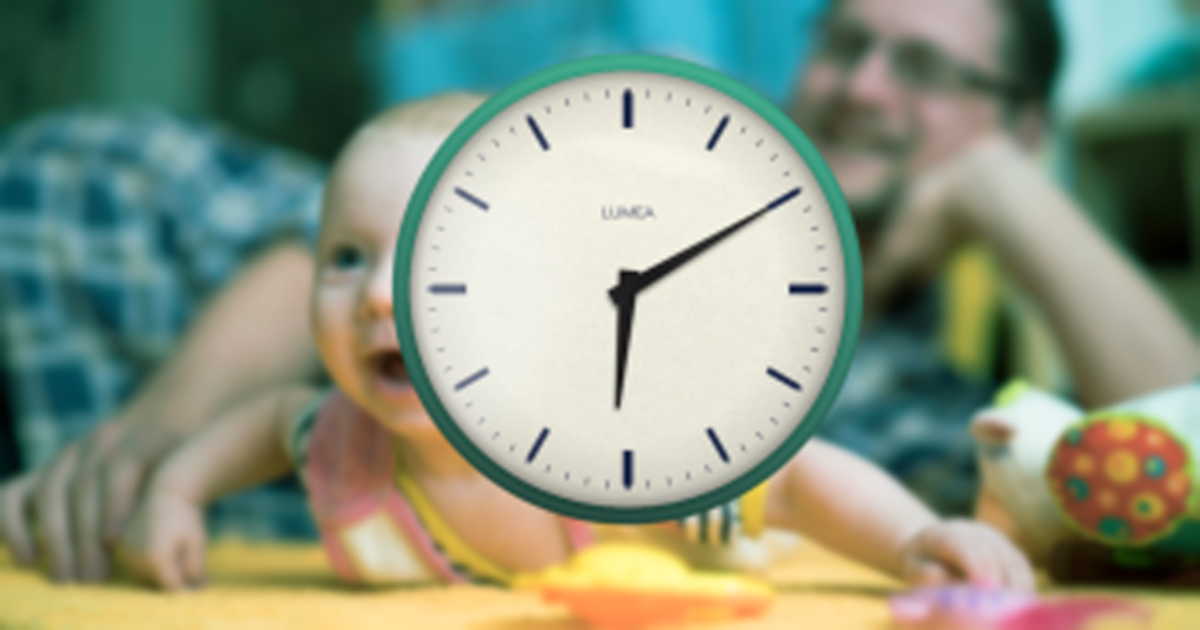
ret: 6:10
